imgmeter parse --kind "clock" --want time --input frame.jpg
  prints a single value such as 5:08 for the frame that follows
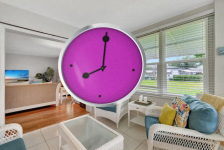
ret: 8:00
